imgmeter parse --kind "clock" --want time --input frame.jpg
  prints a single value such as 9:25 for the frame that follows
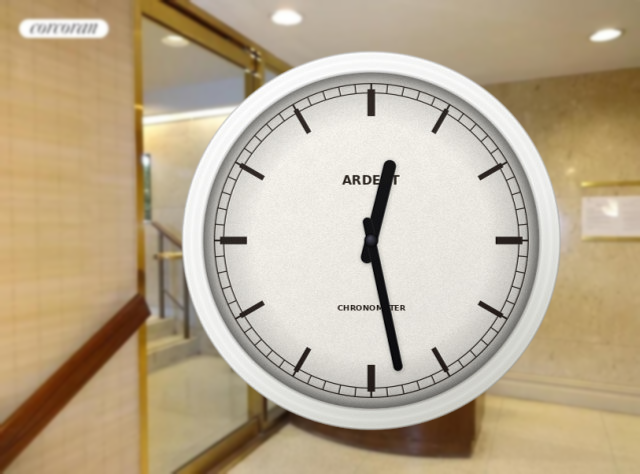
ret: 12:28
